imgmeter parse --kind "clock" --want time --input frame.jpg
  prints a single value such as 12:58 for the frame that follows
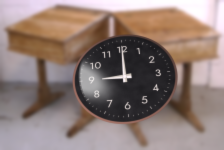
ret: 9:00
